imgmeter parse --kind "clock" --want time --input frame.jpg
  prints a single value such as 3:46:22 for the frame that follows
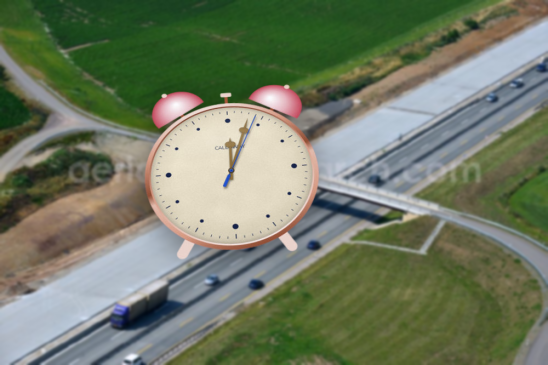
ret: 12:03:04
